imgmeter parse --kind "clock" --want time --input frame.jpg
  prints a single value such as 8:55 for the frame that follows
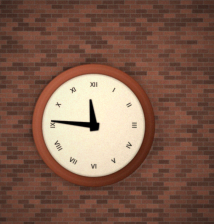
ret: 11:46
